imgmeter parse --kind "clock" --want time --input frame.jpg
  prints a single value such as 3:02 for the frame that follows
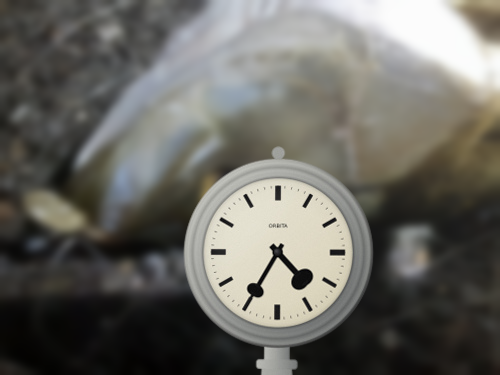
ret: 4:35
